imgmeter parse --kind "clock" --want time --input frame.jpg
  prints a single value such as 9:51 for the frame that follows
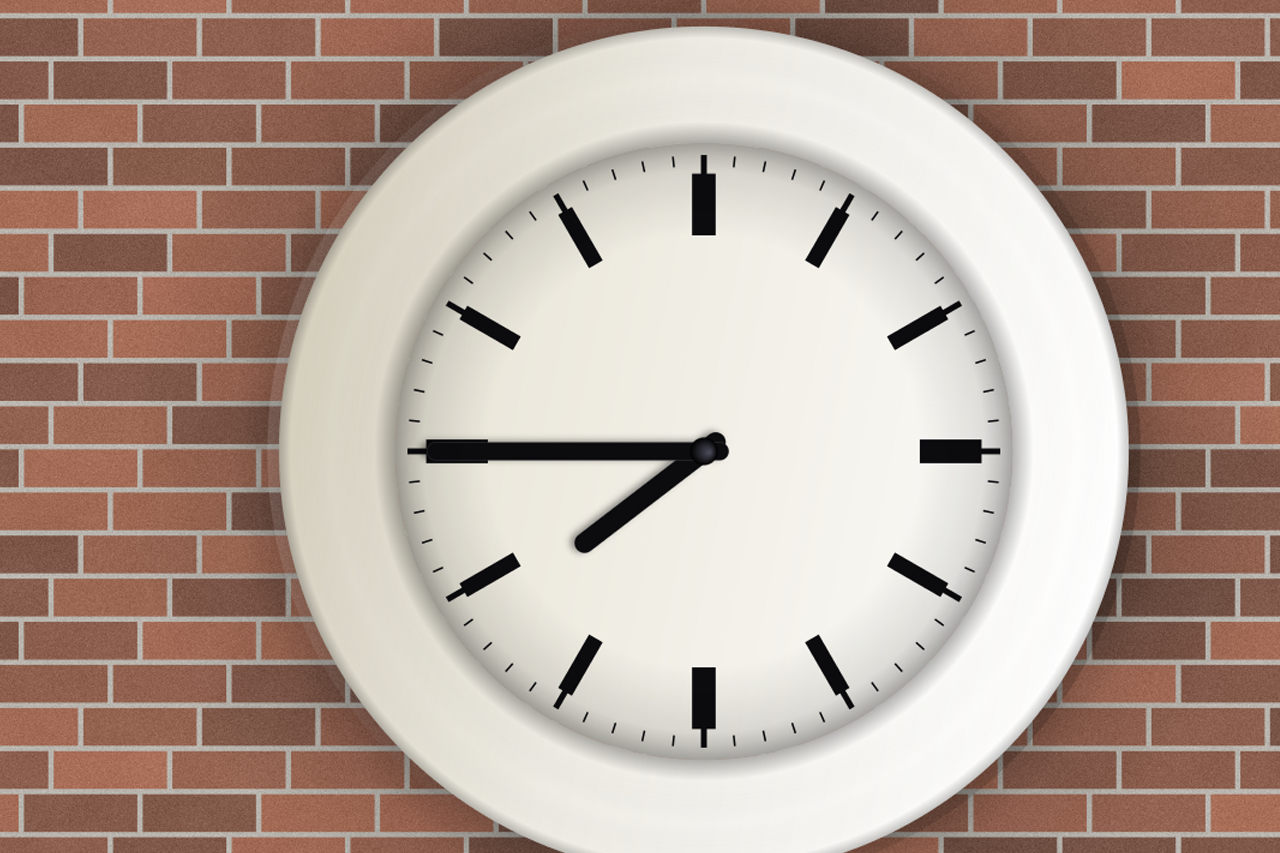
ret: 7:45
